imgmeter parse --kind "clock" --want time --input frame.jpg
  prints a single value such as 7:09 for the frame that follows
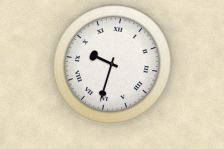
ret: 9:31
